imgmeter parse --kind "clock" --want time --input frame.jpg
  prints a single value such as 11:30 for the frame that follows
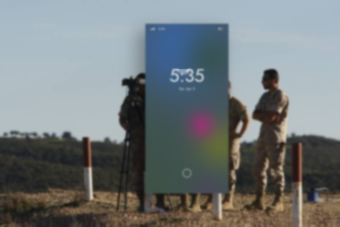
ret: 5:35
